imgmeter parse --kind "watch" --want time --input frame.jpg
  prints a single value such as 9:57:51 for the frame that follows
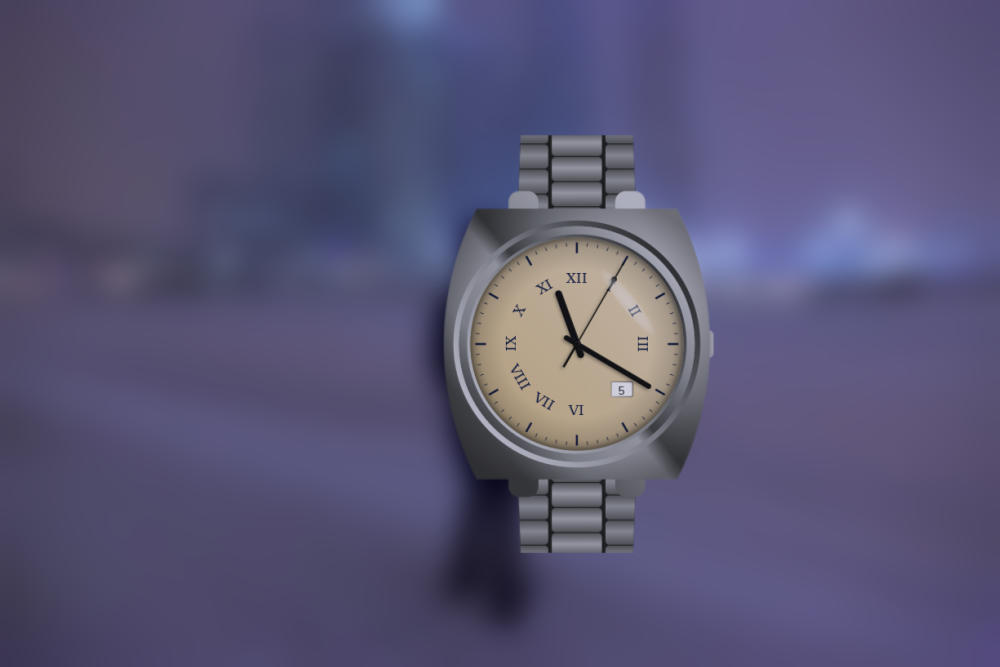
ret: 11:20:05
